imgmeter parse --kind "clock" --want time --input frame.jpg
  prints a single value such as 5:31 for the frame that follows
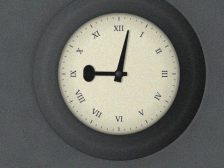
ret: 9:02
